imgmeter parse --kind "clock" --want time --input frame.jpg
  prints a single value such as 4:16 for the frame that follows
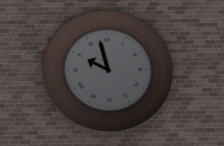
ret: 9:58
